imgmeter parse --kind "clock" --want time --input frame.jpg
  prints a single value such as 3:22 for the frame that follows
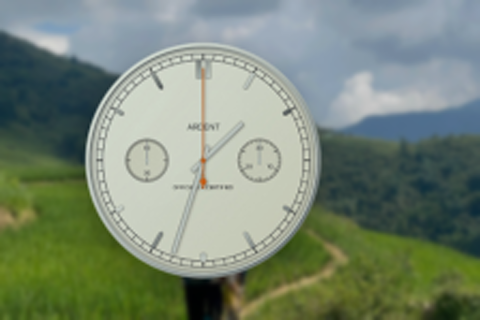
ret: 1:33
